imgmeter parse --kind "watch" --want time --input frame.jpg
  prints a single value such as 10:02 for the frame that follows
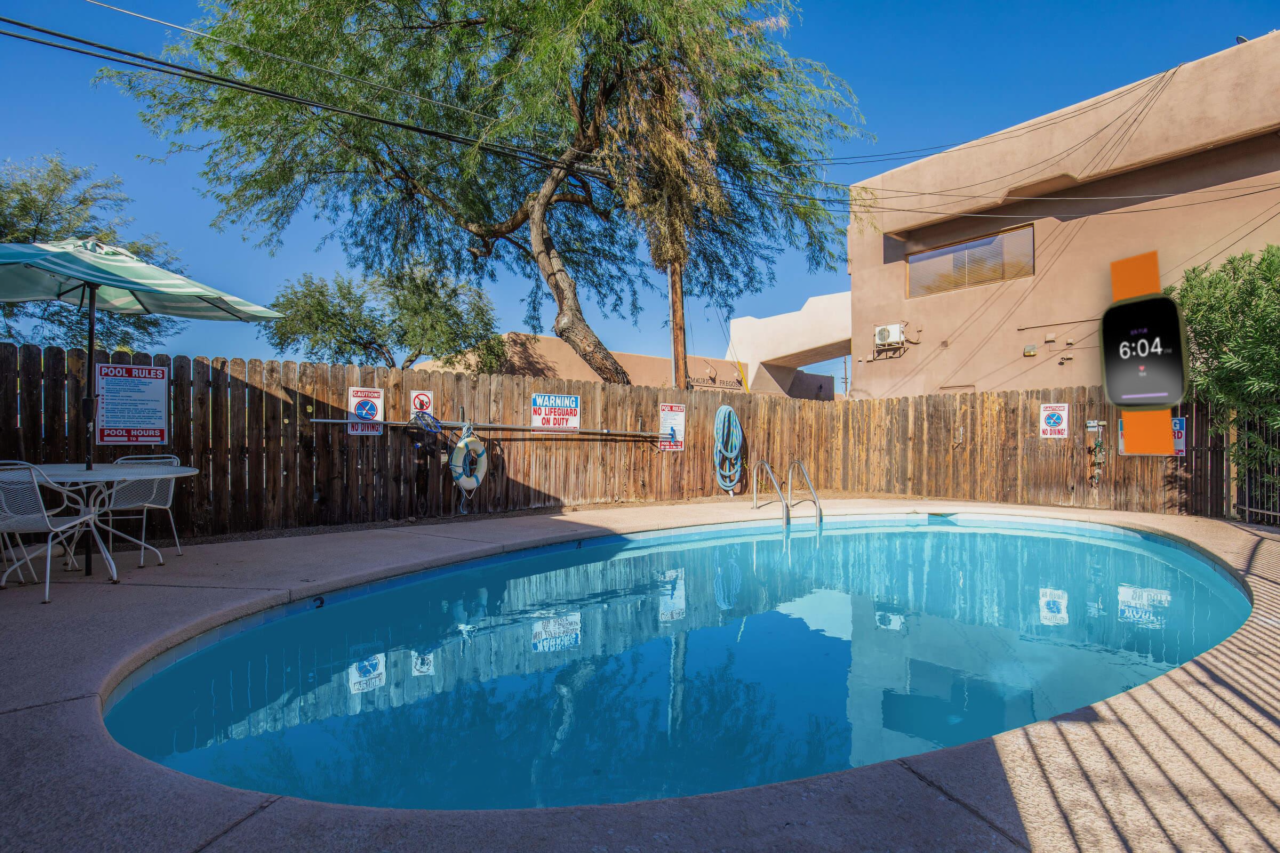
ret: 6:04
